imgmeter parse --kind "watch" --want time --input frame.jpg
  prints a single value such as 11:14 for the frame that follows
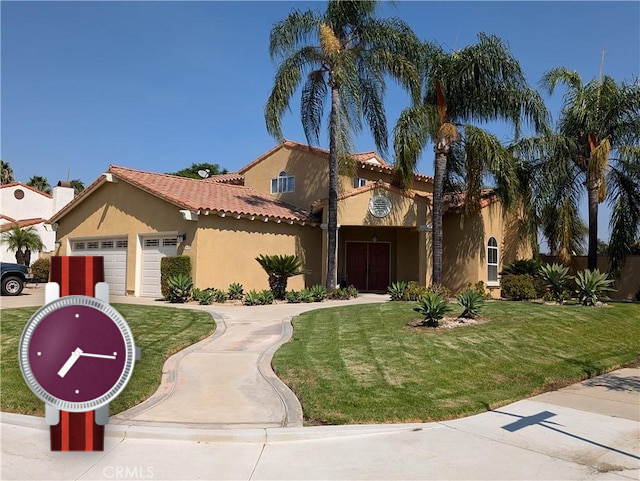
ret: 7:16
